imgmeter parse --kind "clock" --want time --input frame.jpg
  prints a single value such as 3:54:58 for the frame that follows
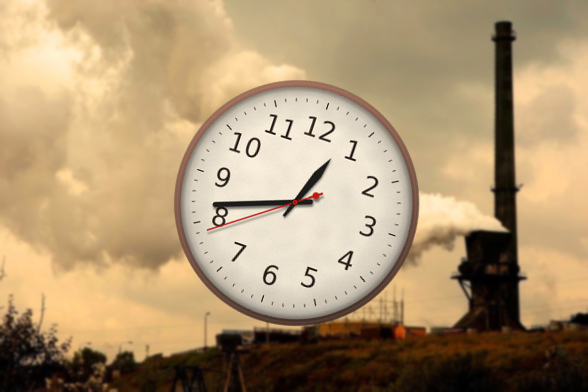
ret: 12:41:39
